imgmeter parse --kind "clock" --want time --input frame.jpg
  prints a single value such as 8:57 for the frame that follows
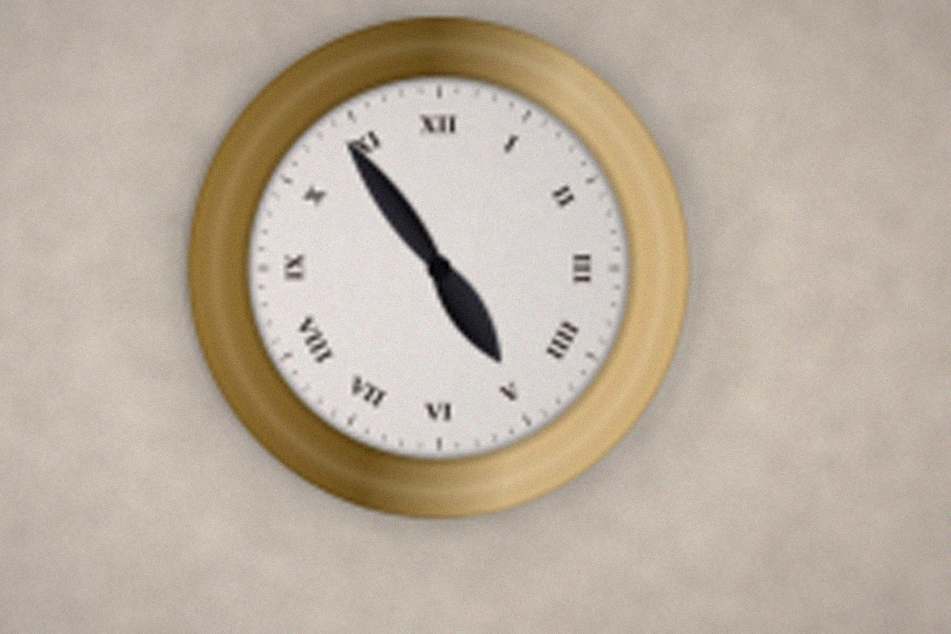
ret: 4:54
